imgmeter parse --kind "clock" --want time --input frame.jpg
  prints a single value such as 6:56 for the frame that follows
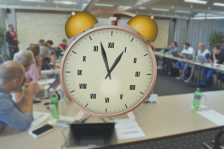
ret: 12:57
